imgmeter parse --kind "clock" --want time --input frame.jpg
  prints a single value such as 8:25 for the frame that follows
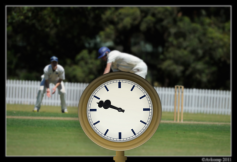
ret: 9:48
